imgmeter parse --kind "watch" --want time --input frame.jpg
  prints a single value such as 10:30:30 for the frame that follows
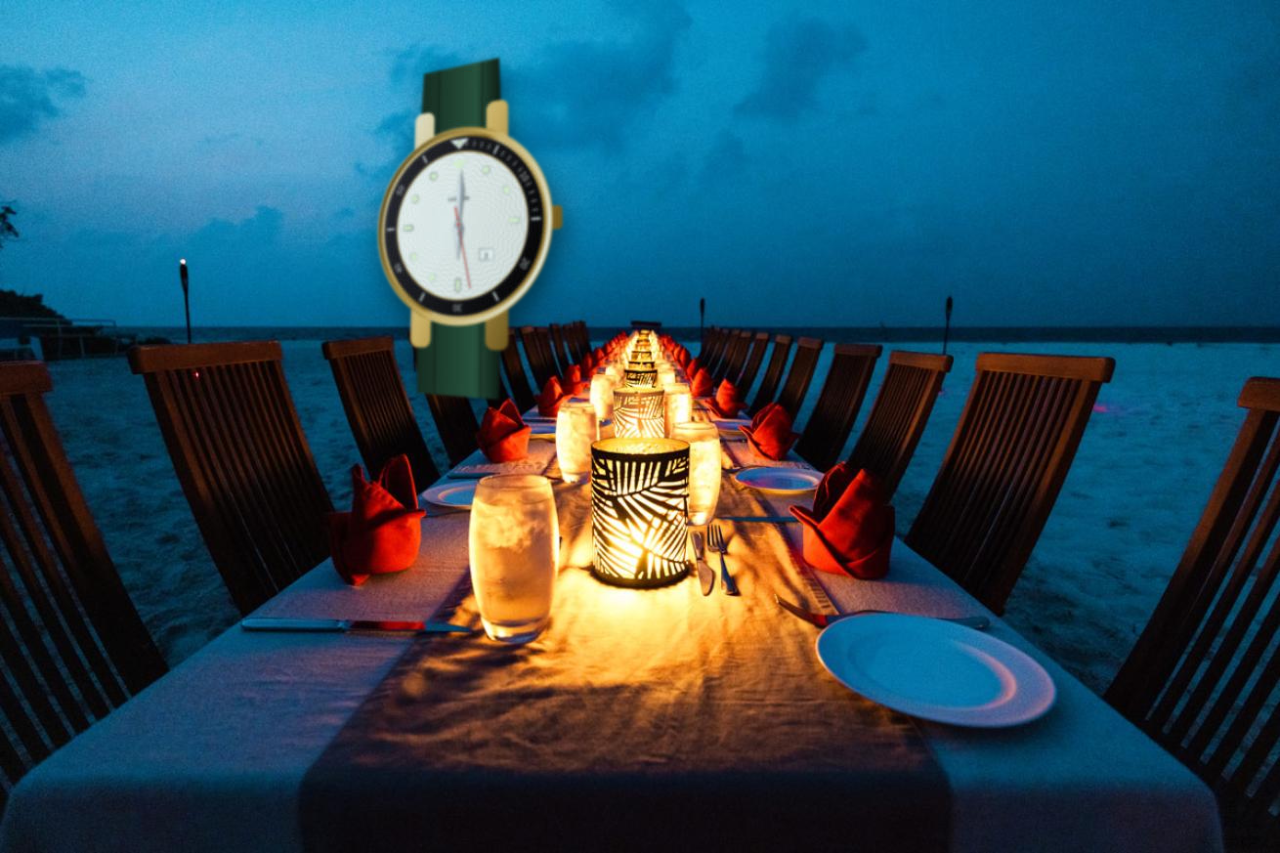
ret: 6:00:28
